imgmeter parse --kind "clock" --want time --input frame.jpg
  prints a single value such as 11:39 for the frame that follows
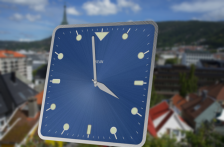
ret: 3:58
